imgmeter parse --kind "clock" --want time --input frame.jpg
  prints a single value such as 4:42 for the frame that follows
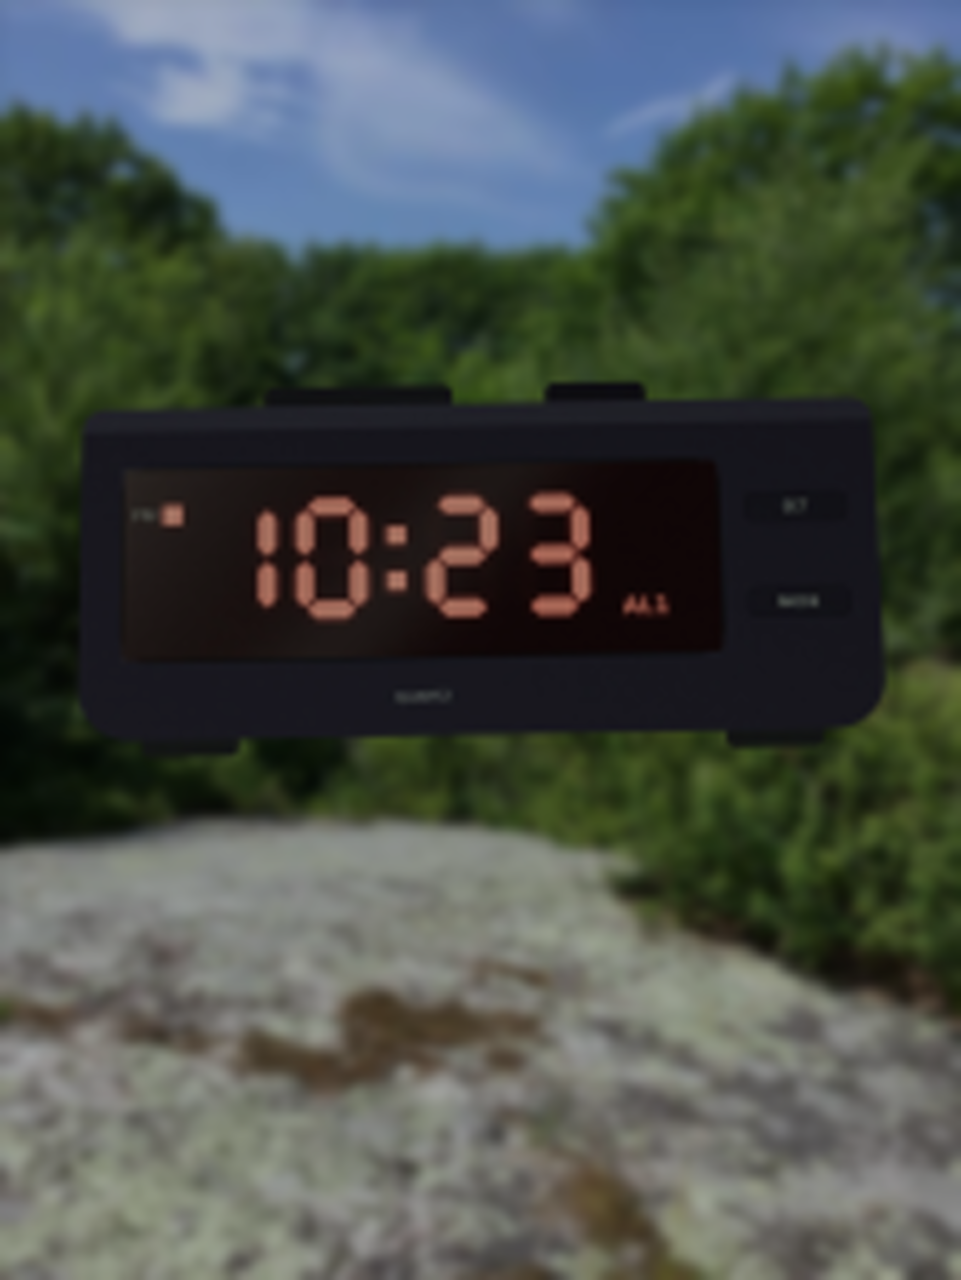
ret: 10:23
